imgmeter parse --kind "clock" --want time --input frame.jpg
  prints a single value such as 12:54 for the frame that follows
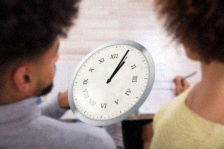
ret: 1:04
